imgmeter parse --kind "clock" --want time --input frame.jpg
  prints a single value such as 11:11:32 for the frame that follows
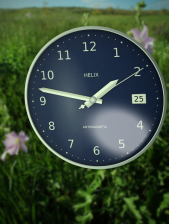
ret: 1:47:10
